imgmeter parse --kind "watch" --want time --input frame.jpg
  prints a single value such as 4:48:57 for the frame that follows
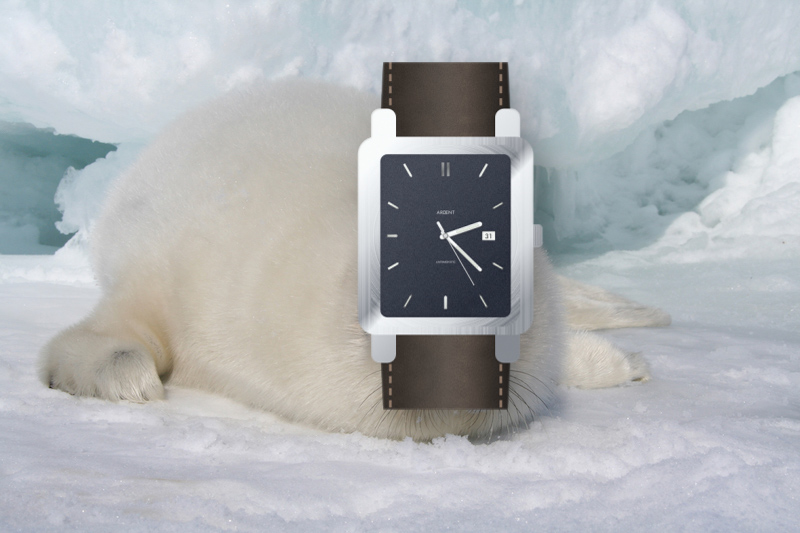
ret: 2:22:25
